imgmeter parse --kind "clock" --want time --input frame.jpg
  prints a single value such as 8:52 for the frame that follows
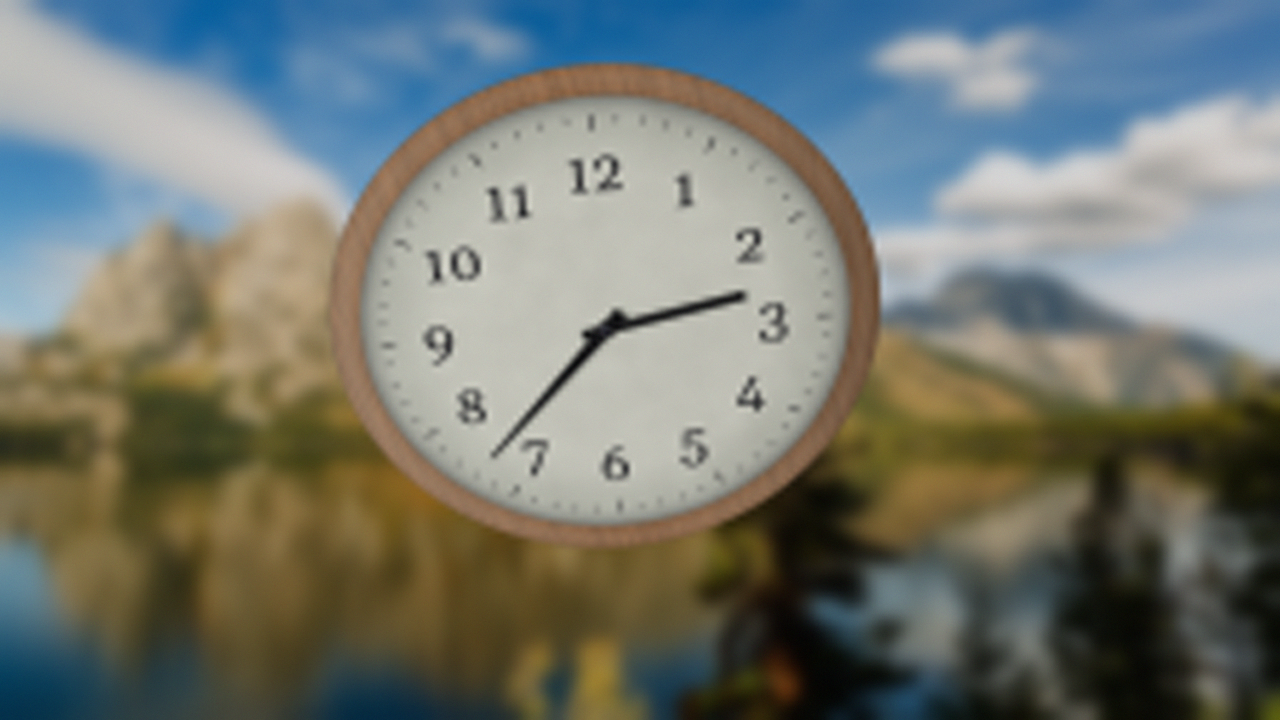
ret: 2:37
